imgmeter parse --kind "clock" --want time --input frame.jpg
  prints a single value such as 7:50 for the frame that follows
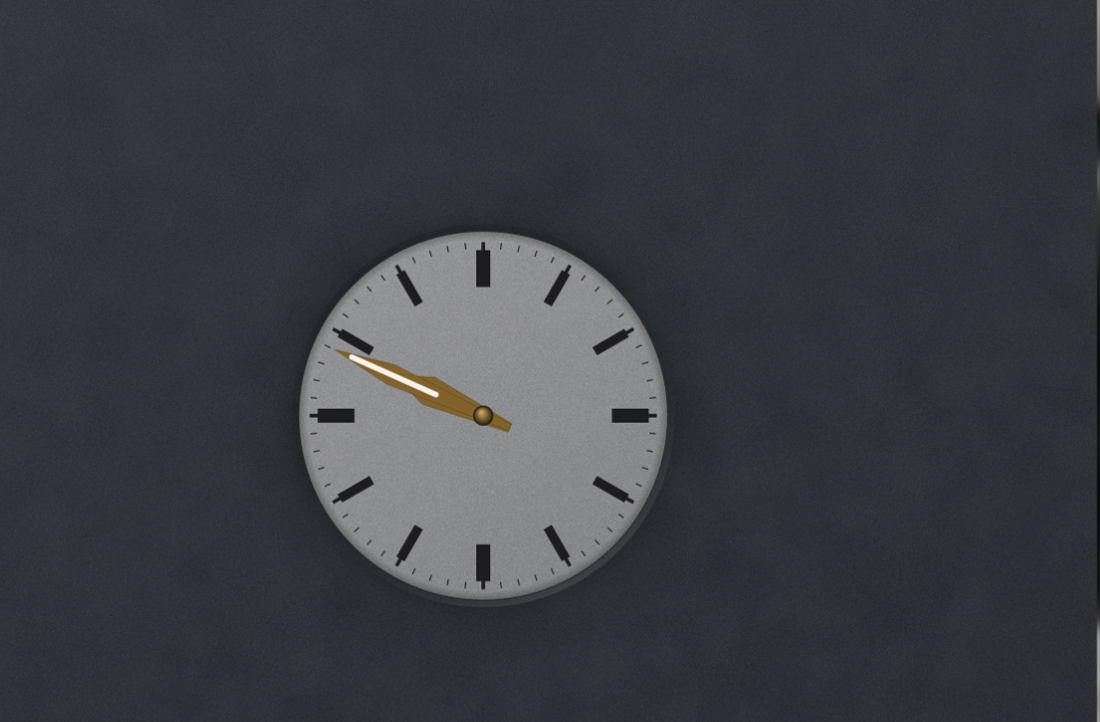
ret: 9:49
